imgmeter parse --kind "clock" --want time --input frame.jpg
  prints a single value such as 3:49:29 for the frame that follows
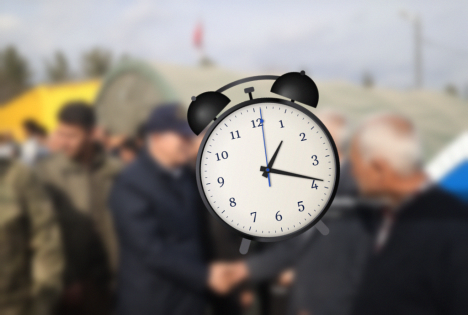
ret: 1:19:01
